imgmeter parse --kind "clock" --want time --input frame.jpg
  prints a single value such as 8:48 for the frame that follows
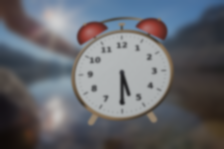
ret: 5:30
